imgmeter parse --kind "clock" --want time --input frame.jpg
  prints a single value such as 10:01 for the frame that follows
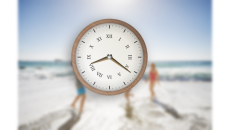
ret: 8:21
